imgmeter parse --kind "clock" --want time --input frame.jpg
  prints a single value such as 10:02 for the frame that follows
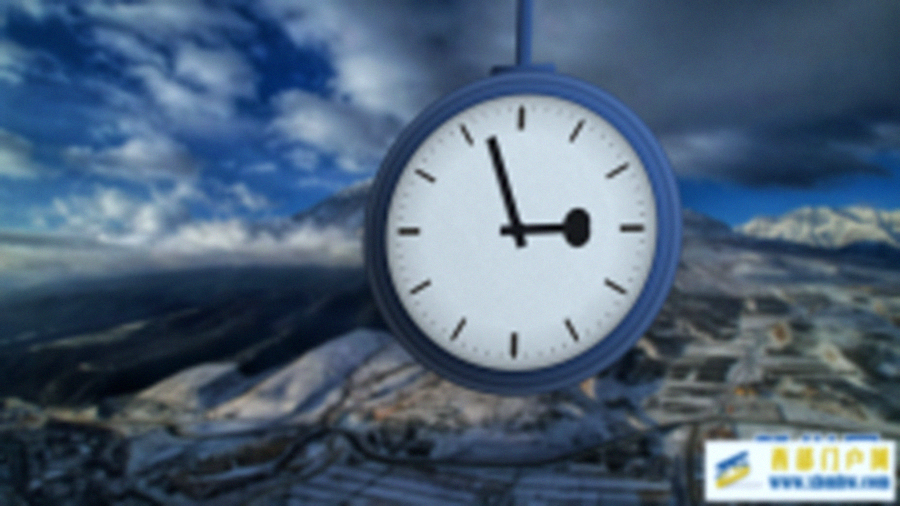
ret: 2:57
